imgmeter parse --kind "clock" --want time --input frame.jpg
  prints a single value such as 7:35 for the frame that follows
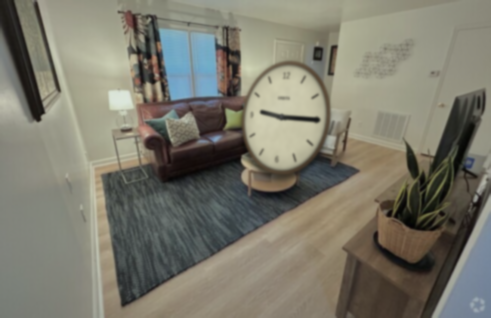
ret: 9:15
